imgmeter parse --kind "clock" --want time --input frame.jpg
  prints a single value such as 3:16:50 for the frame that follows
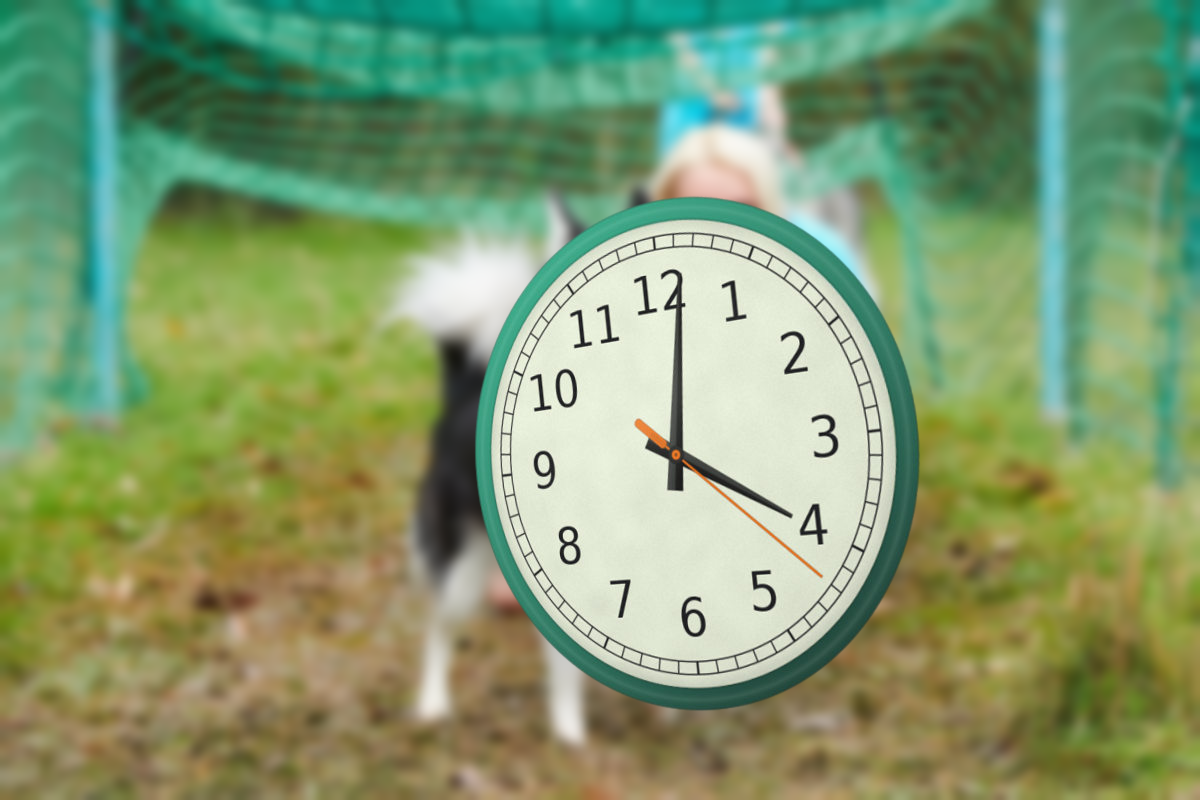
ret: 4:01:22
